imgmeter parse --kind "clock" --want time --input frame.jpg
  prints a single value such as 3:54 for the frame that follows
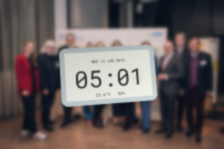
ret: 5:01
